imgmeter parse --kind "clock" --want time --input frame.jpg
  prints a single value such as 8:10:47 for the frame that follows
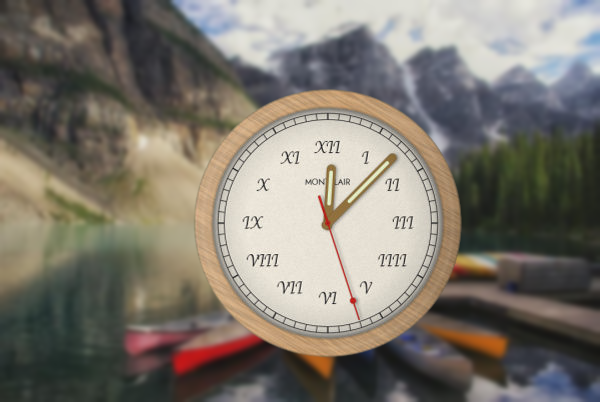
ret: 12:07:27
